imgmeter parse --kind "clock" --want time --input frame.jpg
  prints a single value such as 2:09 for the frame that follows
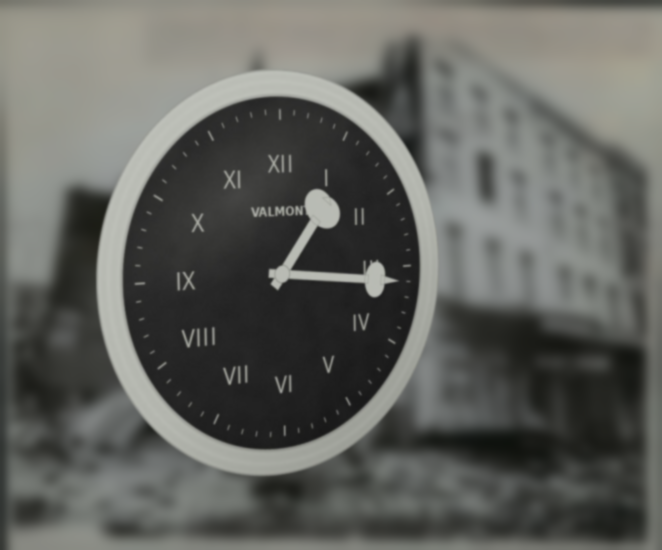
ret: 1:16
